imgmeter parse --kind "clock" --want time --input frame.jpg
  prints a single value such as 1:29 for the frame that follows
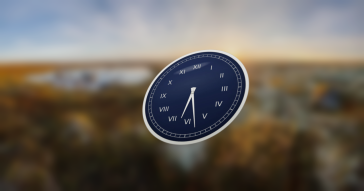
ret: 6:28
